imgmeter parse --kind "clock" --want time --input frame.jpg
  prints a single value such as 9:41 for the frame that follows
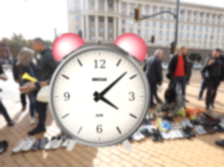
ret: 4:08
